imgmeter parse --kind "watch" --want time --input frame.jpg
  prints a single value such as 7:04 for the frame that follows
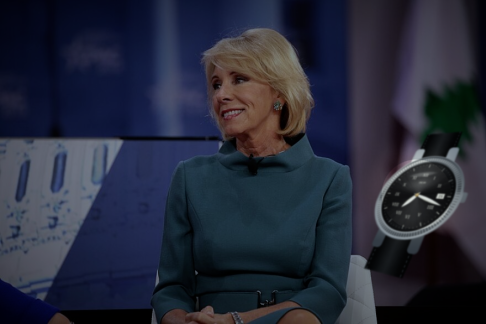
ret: 7:18
